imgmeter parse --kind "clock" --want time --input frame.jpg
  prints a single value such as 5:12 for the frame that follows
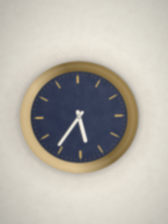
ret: 5:36
